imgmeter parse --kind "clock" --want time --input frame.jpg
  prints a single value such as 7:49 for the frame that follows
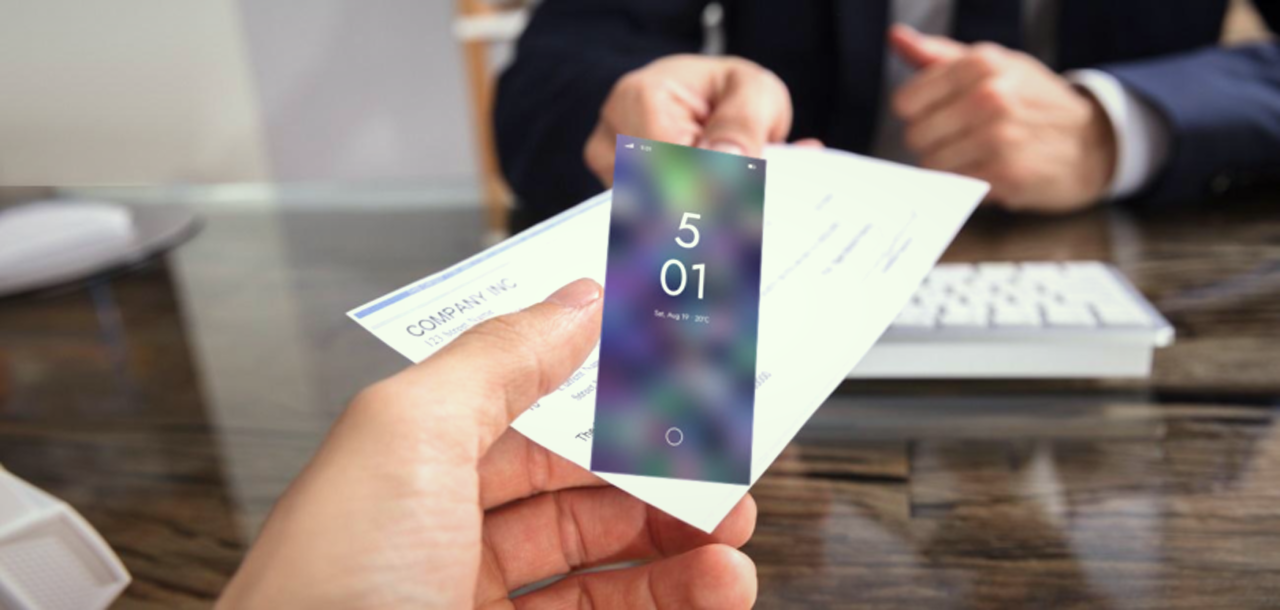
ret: 5:01
